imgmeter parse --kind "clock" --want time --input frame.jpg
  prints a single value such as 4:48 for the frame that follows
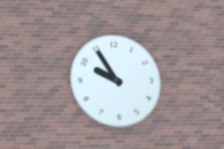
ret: 9:55
